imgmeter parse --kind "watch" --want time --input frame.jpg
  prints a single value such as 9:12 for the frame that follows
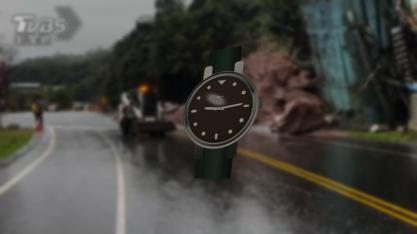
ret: 9:14
